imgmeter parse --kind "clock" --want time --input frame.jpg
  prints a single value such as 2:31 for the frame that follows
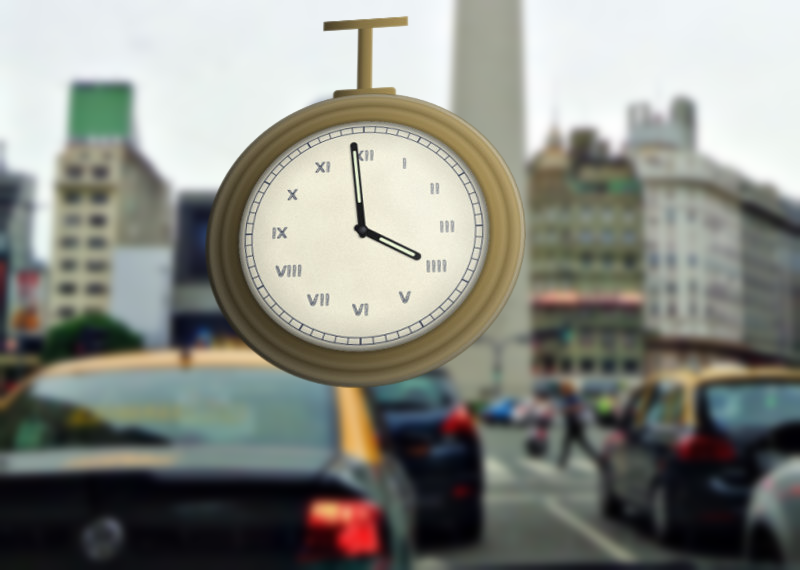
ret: 3:59
